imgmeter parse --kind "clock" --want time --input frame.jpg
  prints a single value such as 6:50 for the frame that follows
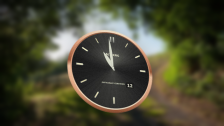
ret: 10:59
